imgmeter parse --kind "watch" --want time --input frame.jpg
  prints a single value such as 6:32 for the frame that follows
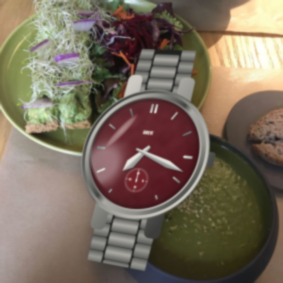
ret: 7:18
